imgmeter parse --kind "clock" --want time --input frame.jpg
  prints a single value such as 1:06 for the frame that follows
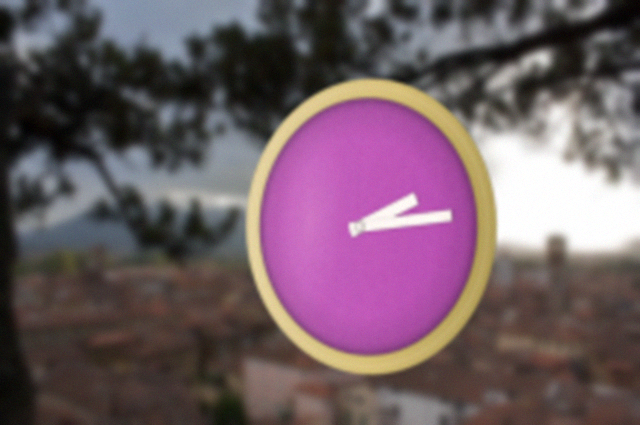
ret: 2:14
